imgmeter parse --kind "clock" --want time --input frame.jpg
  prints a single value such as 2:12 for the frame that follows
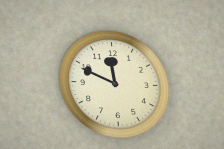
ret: 11:49
